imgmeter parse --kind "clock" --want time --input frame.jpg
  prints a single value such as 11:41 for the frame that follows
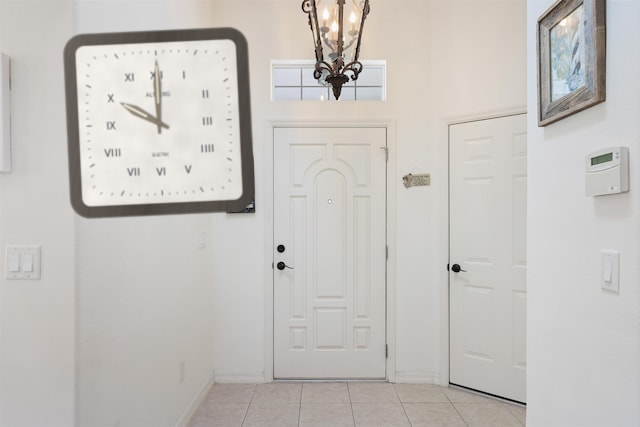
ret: 10:00
